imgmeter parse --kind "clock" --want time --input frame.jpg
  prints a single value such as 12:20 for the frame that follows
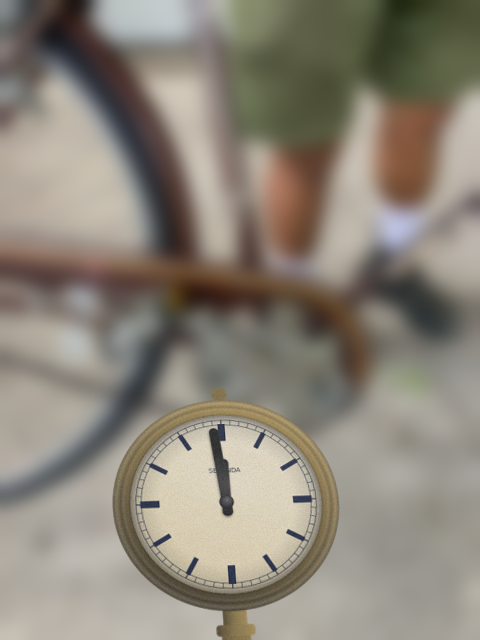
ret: 11:59
